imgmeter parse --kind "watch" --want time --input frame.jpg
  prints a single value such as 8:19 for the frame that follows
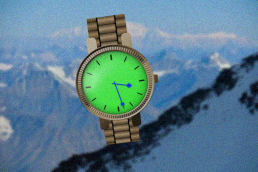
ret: 3:28
